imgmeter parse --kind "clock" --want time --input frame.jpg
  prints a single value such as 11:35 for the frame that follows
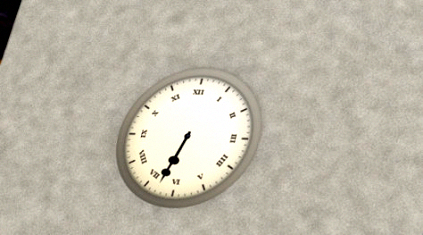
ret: 6:33
